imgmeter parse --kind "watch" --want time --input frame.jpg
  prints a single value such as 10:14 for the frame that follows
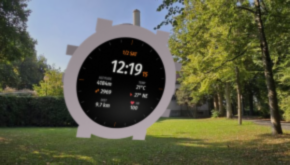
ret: 12:19
